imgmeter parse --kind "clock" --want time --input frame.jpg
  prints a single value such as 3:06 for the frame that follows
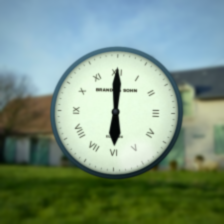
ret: 6:00
